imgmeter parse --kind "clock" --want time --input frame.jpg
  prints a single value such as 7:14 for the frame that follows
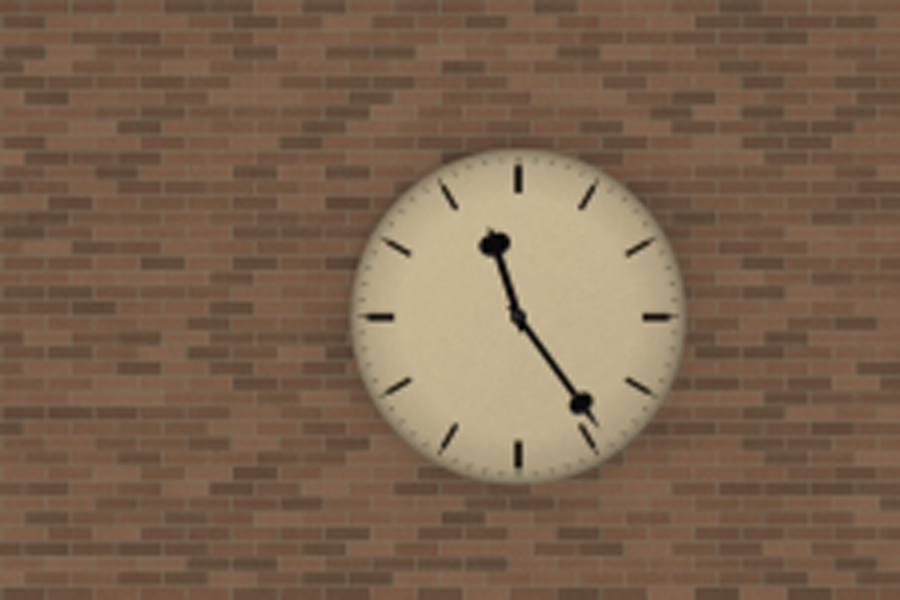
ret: 11:24
